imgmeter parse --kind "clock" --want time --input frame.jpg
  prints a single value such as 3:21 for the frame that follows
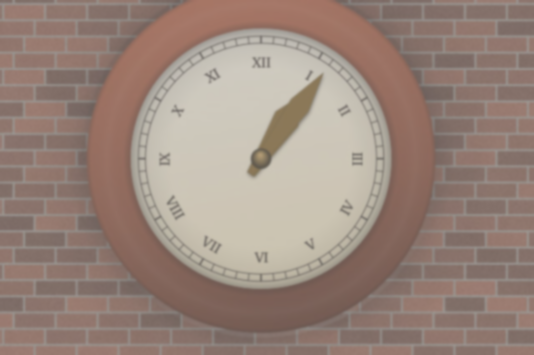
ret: 1:06
